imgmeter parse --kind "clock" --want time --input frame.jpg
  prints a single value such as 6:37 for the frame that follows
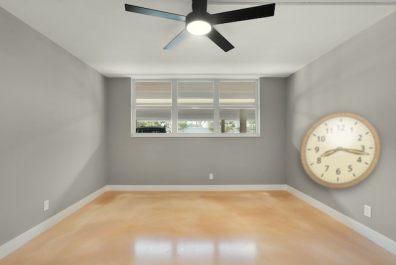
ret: 8:17
